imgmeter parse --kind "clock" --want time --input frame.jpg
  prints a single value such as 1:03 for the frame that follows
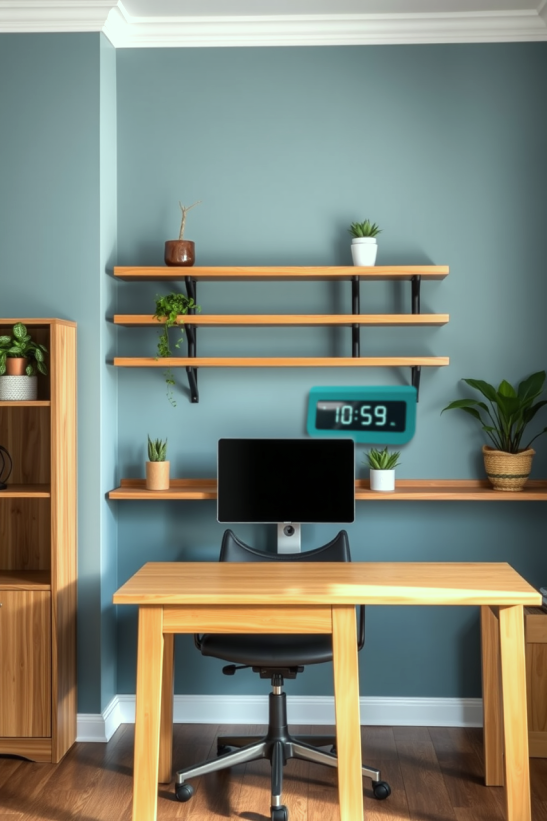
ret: 10:59
